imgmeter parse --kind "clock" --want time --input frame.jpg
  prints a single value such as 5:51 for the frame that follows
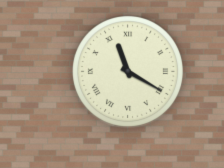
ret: 11:20
